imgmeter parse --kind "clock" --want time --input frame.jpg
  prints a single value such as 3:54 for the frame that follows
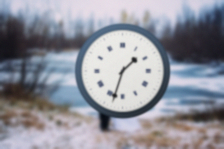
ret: 1:33
